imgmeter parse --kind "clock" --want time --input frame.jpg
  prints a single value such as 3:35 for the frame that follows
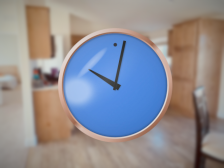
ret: 10:02
